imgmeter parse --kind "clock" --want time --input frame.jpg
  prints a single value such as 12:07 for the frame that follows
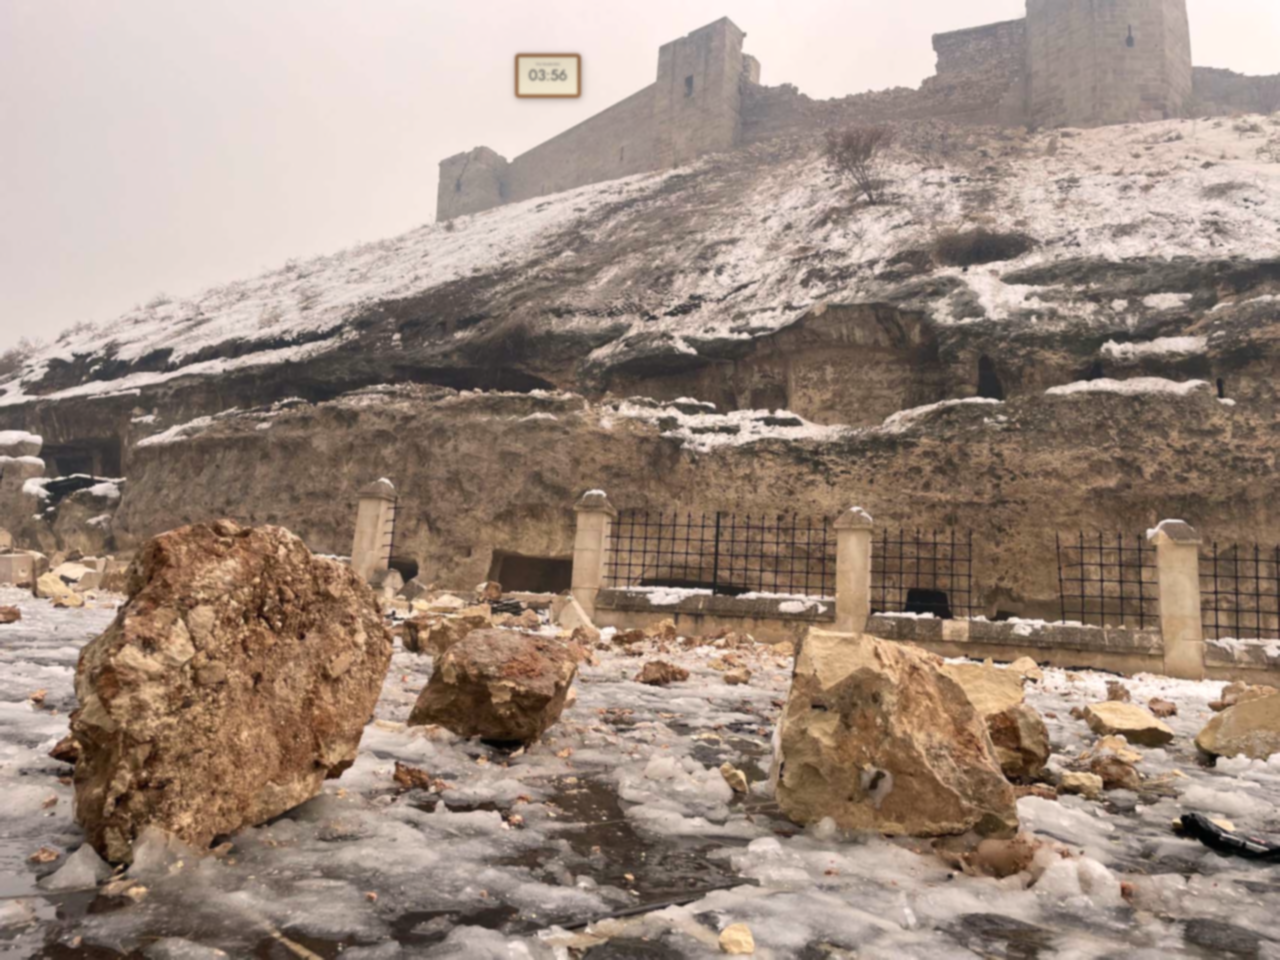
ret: 3:56
